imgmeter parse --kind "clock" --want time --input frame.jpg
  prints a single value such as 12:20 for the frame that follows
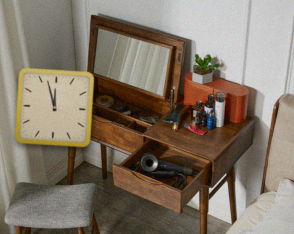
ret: 11:57
